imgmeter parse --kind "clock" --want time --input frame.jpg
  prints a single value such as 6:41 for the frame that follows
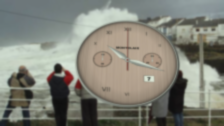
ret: 10:18
